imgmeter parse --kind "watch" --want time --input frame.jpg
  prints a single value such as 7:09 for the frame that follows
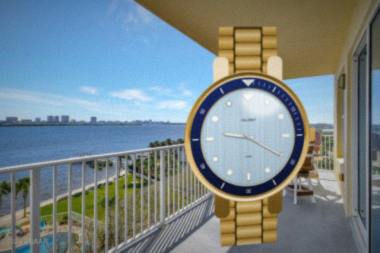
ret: 9:20
